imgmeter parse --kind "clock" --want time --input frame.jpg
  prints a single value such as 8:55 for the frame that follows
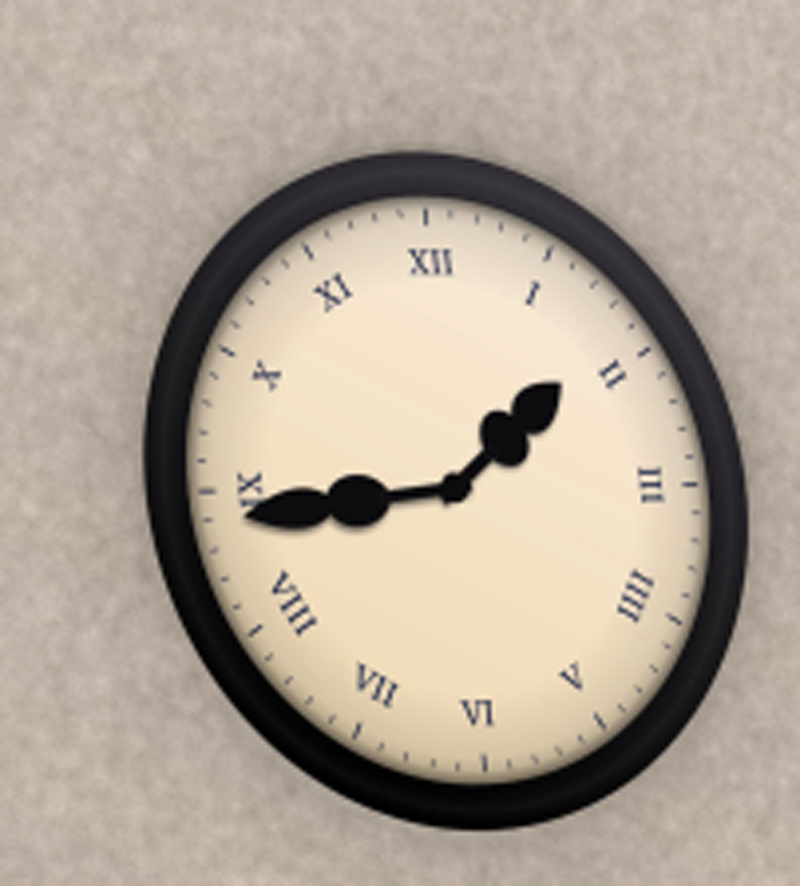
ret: 1:44
